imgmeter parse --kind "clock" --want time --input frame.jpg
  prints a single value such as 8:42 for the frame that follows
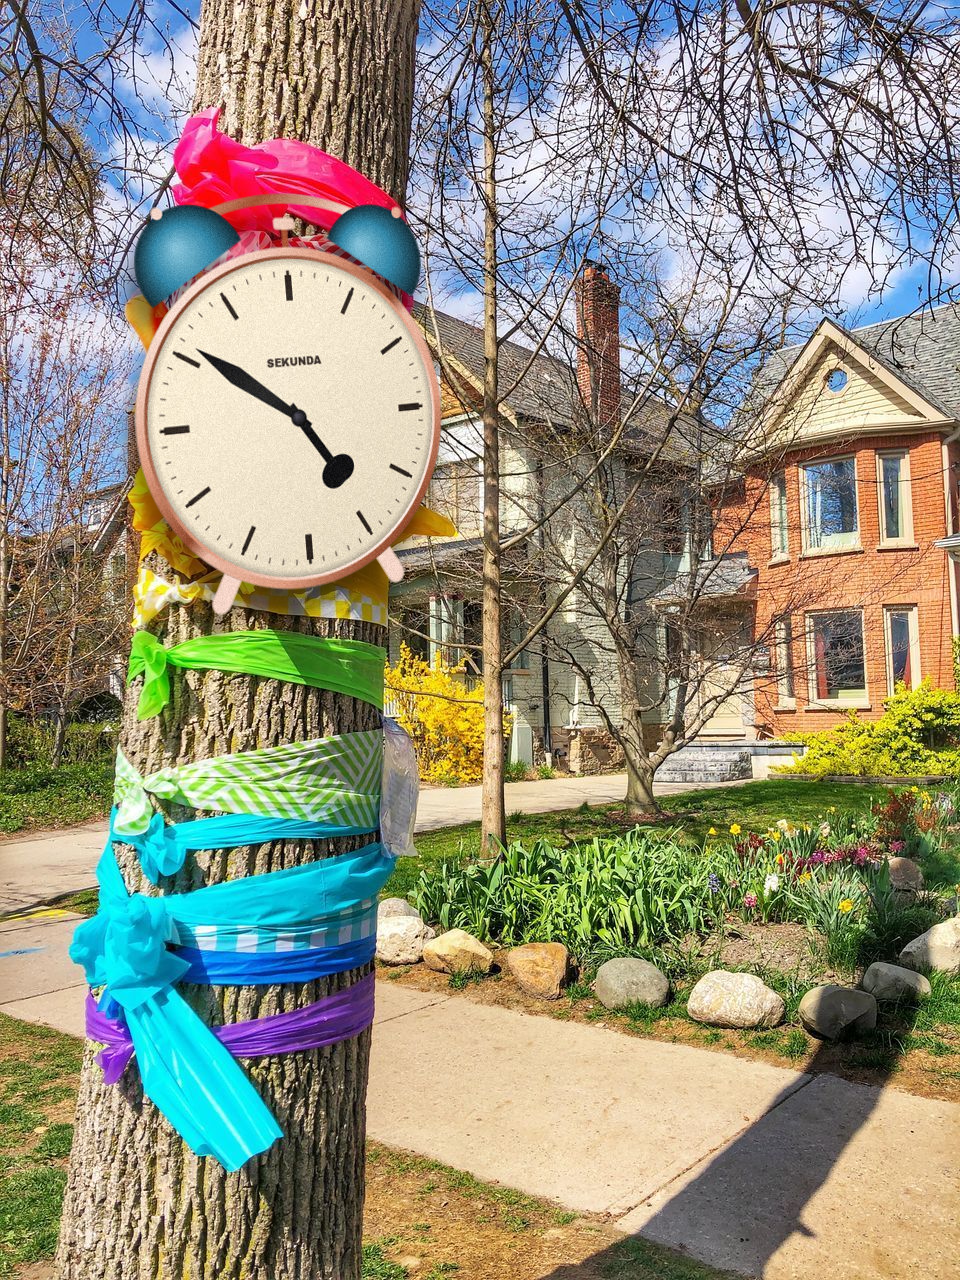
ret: 4:51
